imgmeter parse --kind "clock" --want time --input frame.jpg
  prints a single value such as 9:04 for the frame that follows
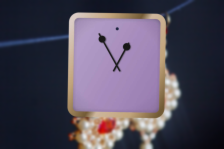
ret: 12:55
